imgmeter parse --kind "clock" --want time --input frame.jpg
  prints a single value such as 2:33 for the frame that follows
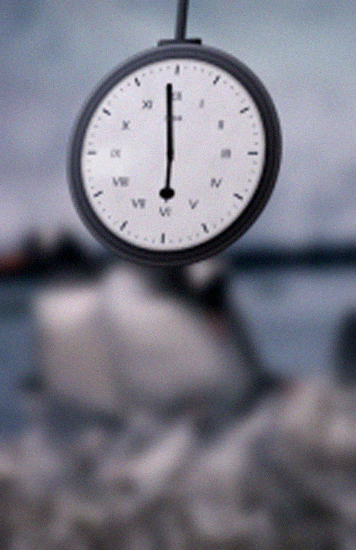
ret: 5:59
